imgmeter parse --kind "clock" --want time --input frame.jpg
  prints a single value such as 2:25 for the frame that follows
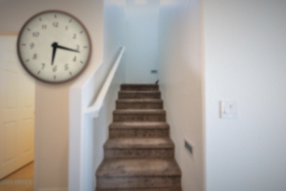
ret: 6:17
